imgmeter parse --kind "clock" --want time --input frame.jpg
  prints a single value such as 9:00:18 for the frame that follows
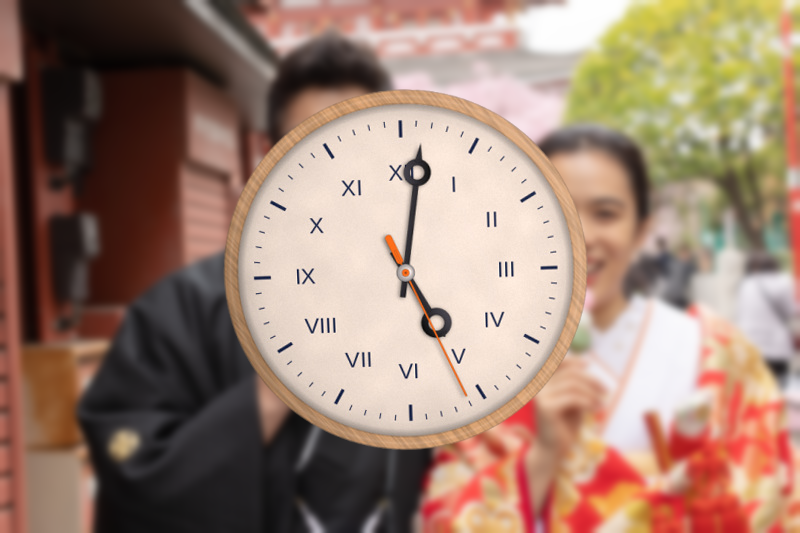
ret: 5:01:26
